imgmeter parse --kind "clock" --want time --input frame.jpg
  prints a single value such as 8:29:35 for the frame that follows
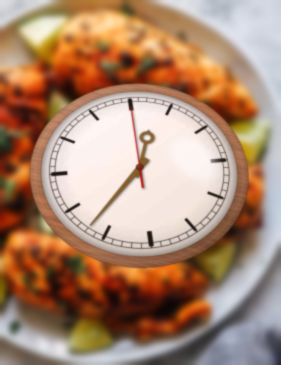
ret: 12:37:00
